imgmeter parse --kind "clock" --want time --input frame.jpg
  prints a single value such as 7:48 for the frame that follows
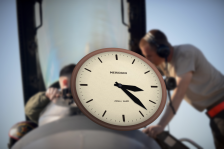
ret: 3:23
